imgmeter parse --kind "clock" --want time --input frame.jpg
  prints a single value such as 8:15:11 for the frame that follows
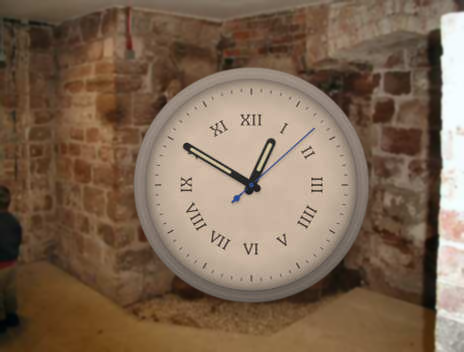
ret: 12:50:08
